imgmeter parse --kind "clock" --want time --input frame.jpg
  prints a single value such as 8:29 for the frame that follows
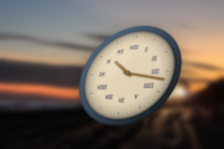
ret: 10:17
